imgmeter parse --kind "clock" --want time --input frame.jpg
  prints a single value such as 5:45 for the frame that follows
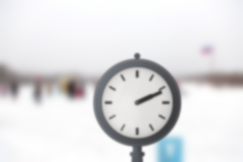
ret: 2:11
